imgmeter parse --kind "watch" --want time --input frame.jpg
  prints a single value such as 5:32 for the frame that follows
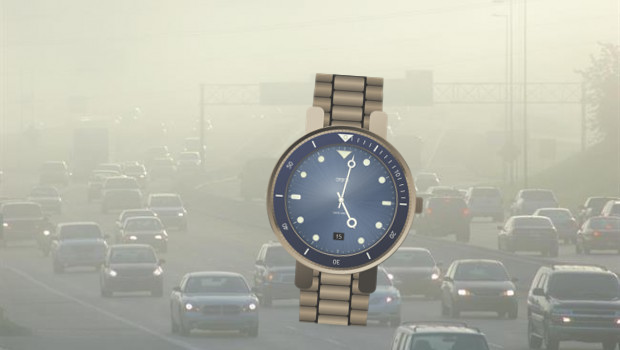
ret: 5:02
